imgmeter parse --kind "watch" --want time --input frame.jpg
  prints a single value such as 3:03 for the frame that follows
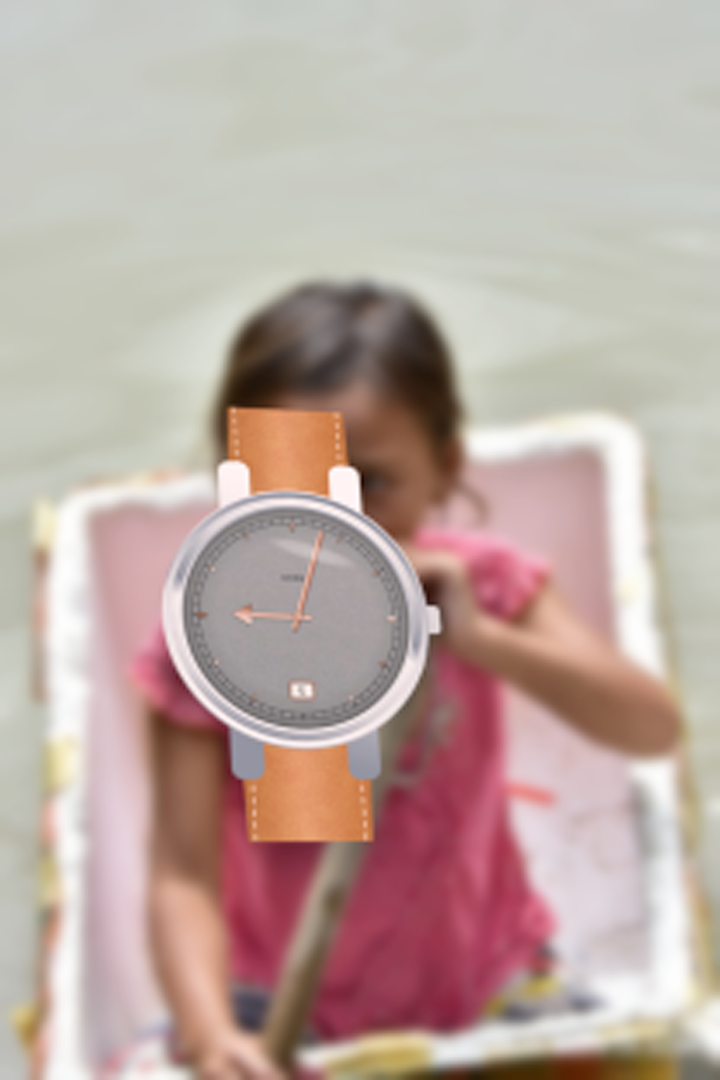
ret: 9:03
